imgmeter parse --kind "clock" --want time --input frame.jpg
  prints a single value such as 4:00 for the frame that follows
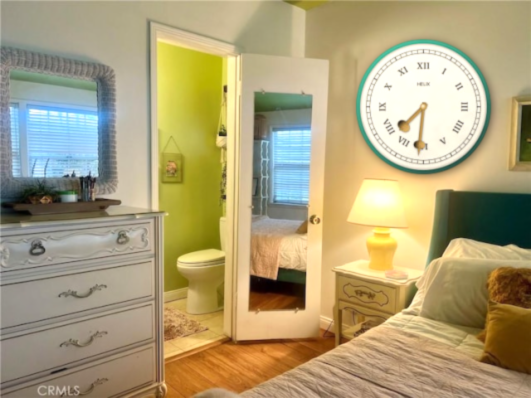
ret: 7:31
